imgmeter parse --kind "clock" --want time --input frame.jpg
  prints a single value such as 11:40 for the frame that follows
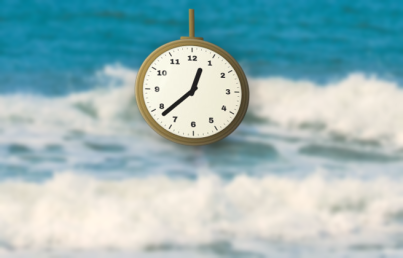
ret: 12:38
